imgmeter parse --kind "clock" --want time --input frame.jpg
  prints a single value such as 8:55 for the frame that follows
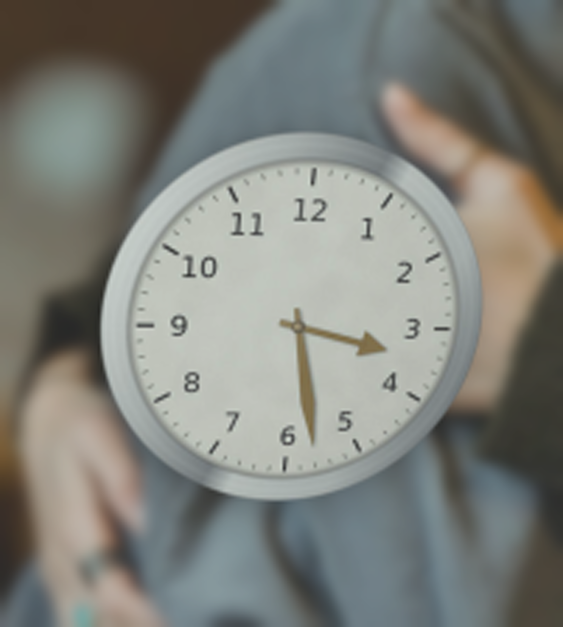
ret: 3:28
